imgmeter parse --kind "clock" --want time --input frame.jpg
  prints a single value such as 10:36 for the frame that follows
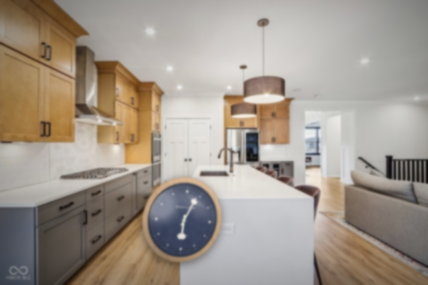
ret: 6:04
